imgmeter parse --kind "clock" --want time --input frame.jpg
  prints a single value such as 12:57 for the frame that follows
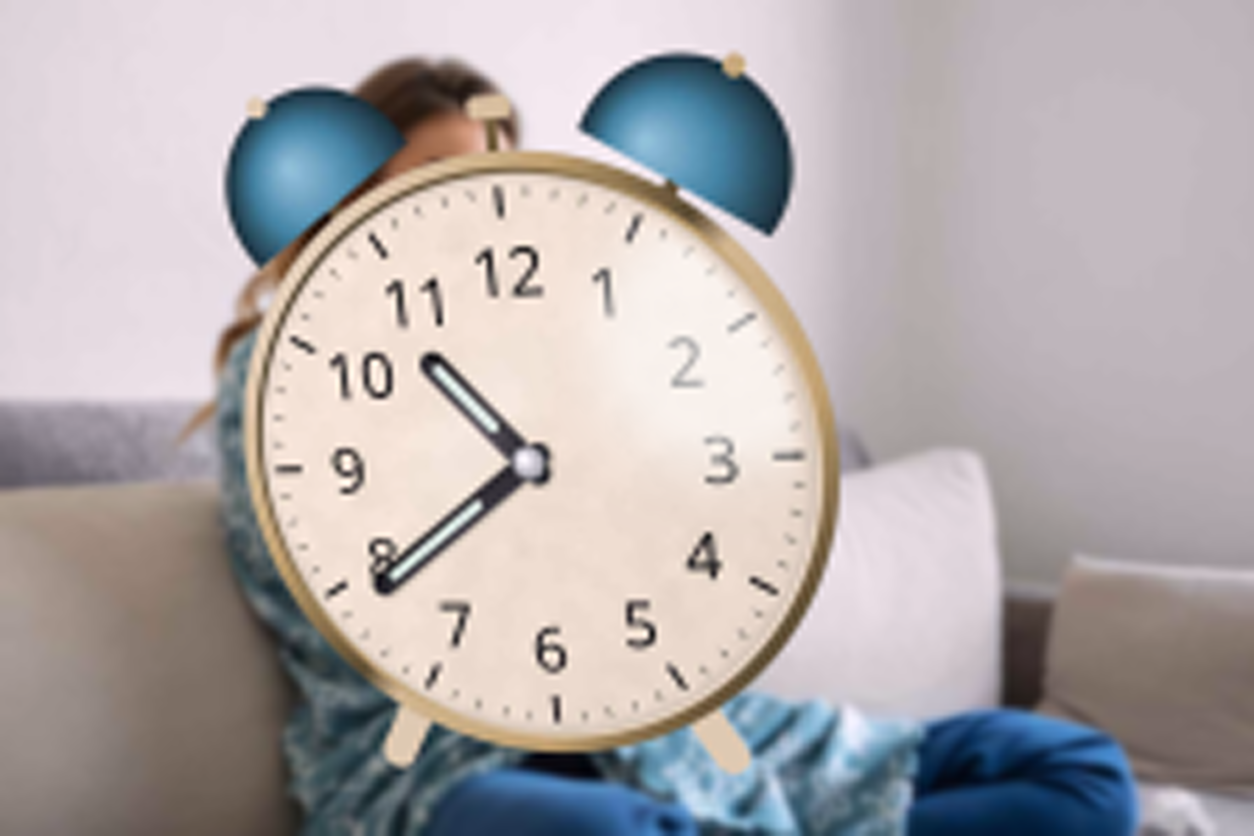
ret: 10:39
